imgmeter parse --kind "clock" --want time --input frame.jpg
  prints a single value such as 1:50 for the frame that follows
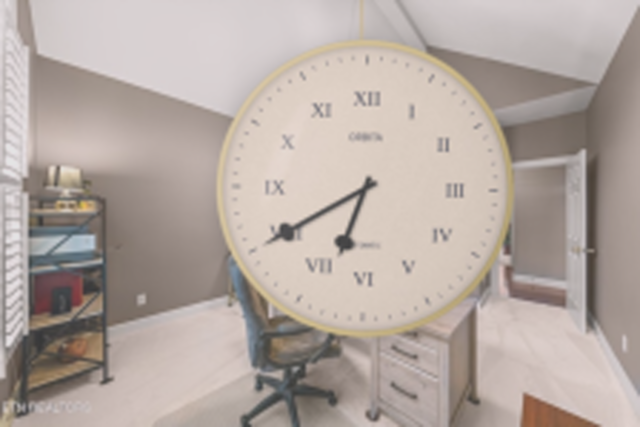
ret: 6:40
